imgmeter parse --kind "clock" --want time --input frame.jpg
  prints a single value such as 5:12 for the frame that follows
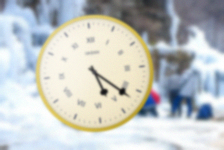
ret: 5:22
